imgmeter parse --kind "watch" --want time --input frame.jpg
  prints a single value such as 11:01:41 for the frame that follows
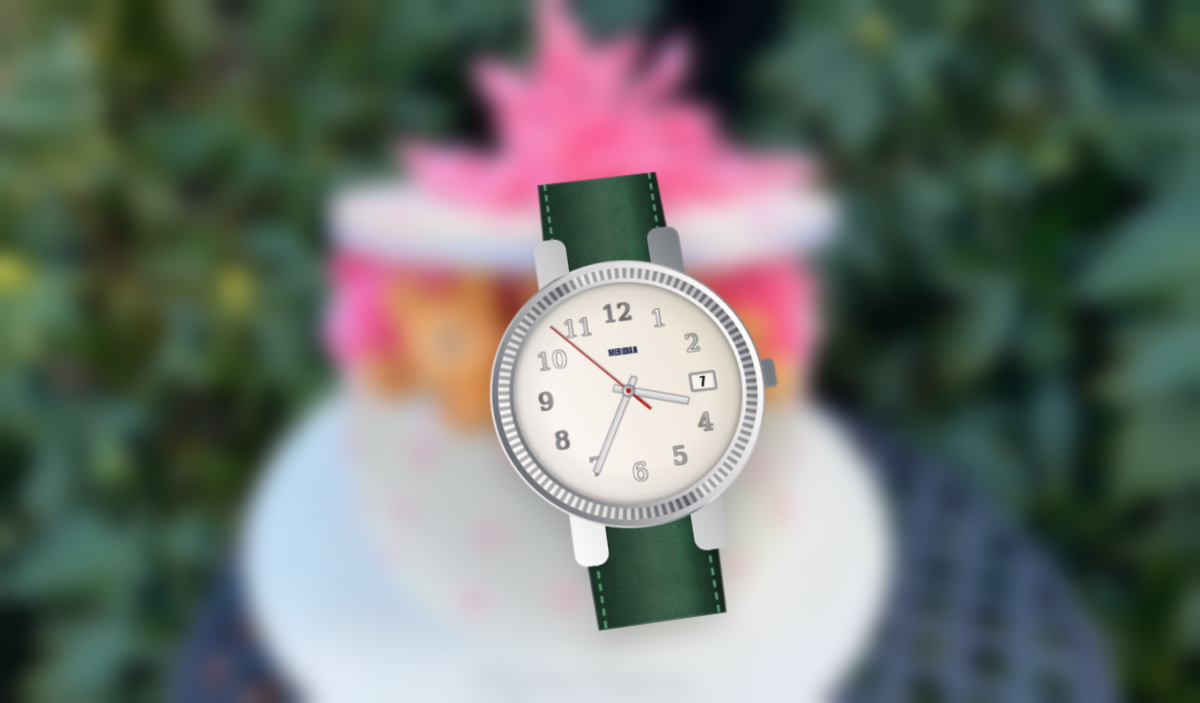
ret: 3:34:53
